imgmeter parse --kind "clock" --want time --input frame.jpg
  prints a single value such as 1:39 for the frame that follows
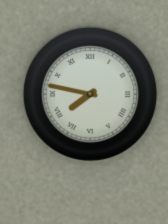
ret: 7:47
